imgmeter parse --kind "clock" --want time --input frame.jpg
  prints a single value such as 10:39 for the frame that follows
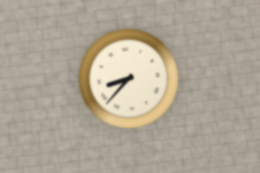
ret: 8:38
